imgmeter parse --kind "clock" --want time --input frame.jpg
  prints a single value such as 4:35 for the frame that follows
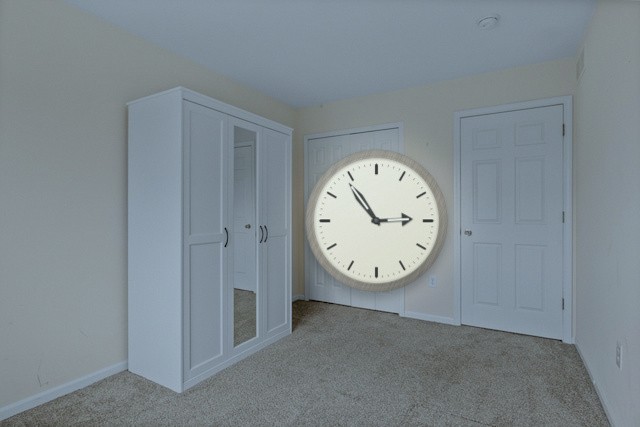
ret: 2:54
